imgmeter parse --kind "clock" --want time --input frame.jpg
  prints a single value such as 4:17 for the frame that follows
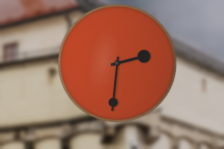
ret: 2:31
